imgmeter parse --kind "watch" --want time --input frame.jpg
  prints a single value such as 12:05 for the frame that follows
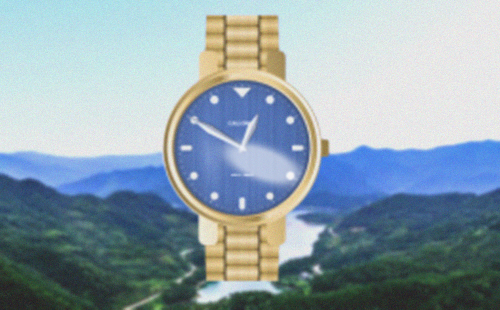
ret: 12:50
